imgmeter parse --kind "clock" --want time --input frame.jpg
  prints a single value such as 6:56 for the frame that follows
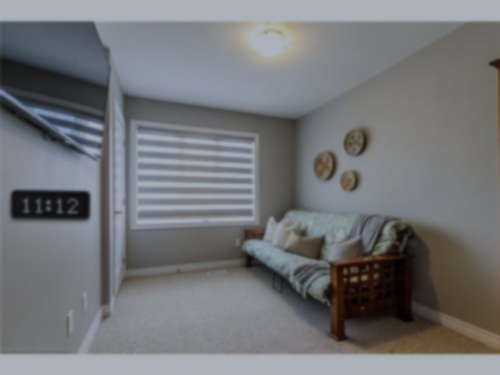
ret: 11:12
